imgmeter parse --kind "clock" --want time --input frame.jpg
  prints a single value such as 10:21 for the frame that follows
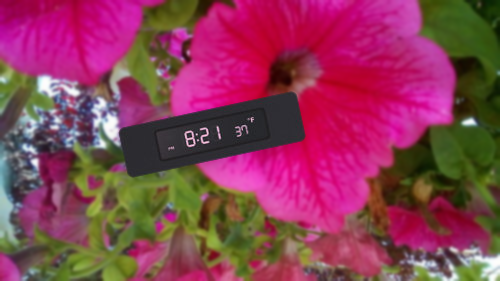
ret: 8:21
